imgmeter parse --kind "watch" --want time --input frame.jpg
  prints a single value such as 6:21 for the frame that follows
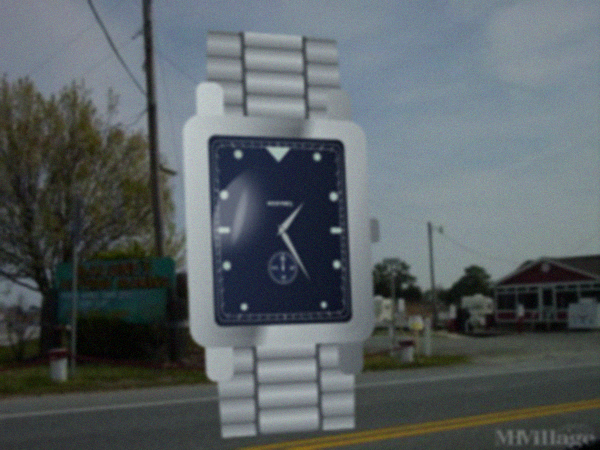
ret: 1:25
